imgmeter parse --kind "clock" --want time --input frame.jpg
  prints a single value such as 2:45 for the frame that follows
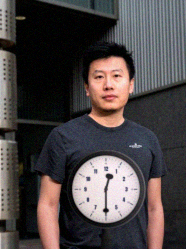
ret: 12:30
